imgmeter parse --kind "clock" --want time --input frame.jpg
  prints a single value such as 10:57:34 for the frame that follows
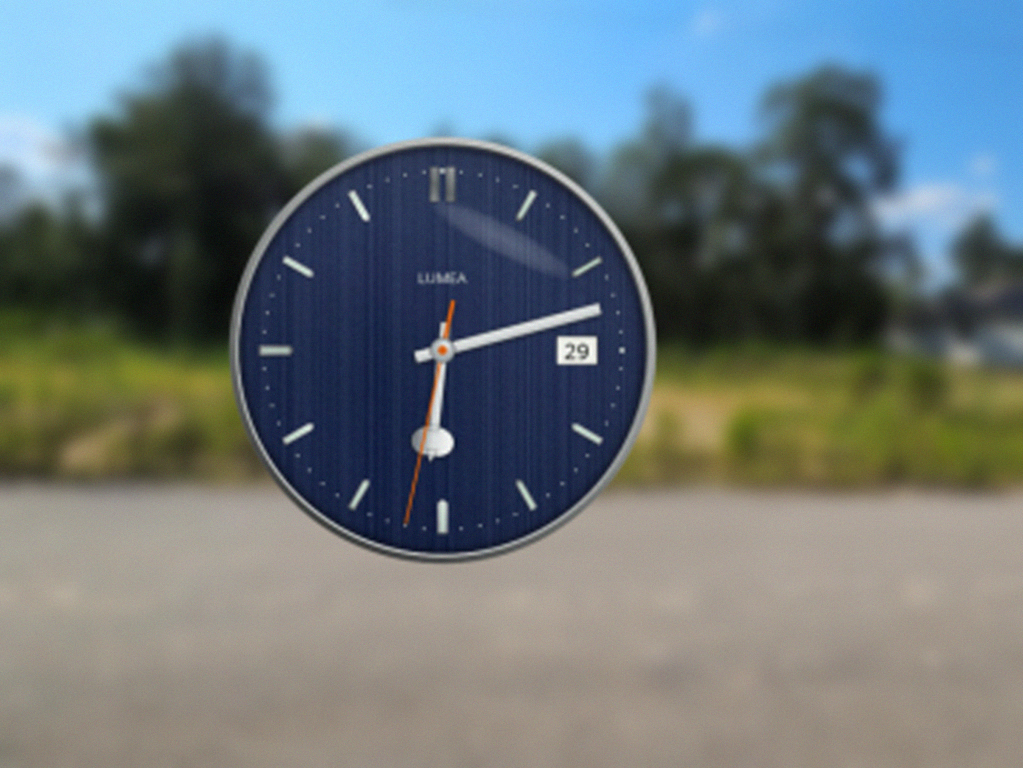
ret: 6:12:32
